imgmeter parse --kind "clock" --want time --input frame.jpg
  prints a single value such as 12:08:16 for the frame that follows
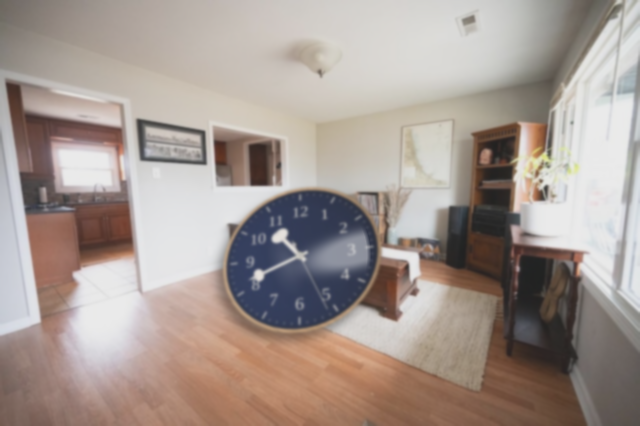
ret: 10:41:26
